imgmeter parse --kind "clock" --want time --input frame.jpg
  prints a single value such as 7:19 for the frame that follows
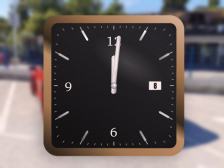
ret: 12:01
